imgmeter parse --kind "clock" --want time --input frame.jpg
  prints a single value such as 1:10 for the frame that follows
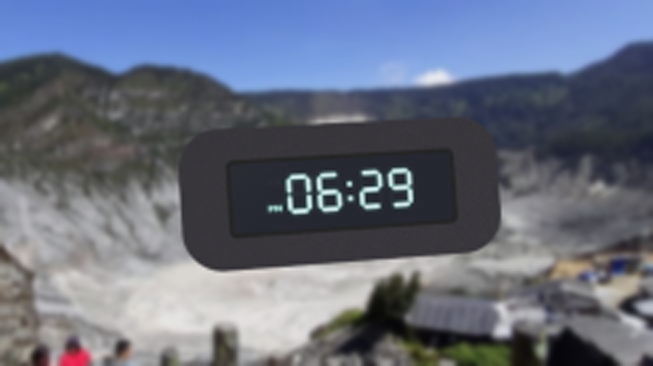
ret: 6:29
